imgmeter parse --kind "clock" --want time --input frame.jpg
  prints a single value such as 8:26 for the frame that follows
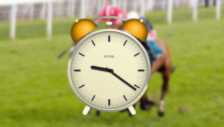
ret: 9:21
